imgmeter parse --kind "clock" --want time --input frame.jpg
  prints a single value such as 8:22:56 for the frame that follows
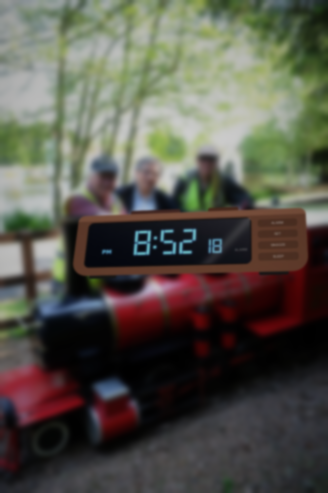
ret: 8:52:18
